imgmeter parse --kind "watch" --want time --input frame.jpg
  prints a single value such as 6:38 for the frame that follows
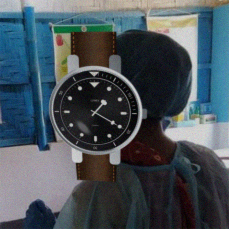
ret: 1:20
